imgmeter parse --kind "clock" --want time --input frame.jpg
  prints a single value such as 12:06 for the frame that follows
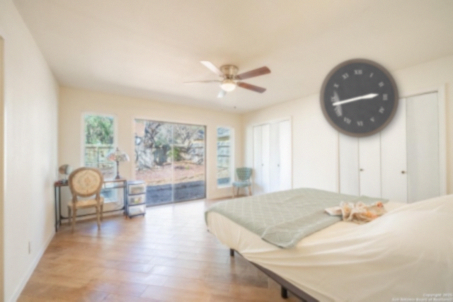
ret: 2:43
